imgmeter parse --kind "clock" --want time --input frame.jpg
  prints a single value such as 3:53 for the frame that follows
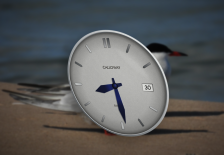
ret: 8:29
